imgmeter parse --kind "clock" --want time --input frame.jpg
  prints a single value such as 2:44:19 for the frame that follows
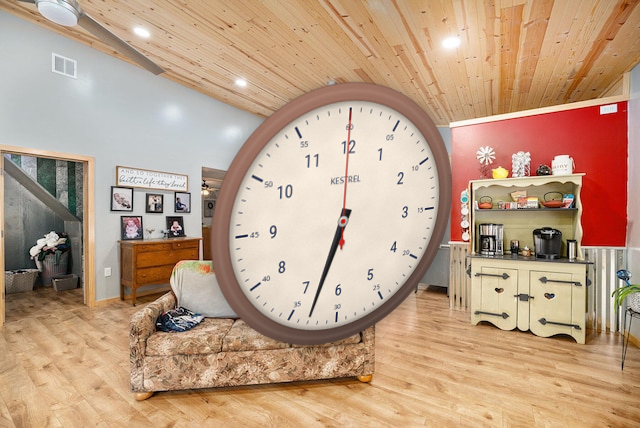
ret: 6:33:00
